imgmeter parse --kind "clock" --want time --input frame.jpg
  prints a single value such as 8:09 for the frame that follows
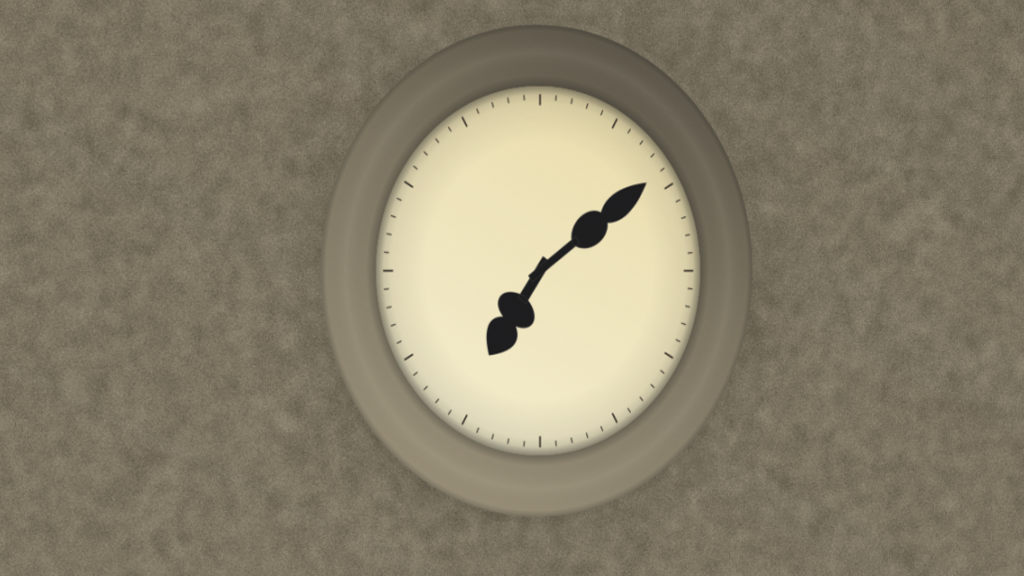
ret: 7:09
